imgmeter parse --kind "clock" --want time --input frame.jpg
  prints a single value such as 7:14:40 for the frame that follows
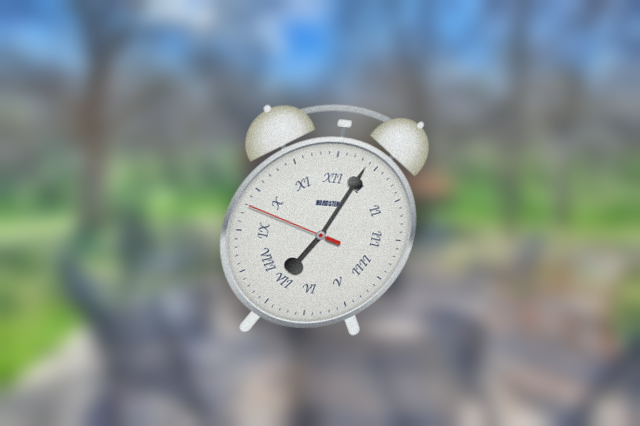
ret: 7:03:48
